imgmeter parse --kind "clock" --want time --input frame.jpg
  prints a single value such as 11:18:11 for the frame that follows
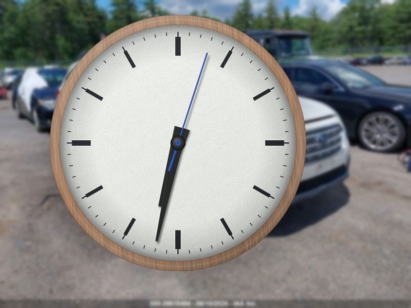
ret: 6:32:03
